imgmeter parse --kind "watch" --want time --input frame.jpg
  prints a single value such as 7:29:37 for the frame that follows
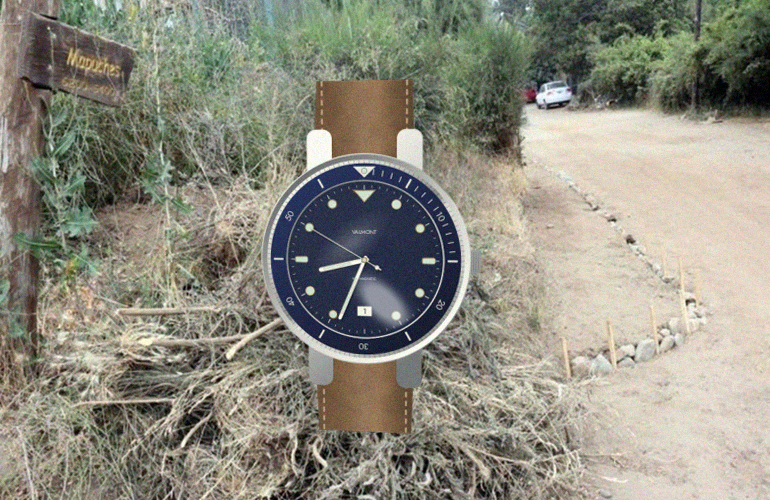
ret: 8:33:50
